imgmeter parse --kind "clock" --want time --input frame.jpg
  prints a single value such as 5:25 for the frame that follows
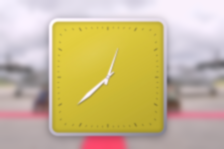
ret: 12:38
